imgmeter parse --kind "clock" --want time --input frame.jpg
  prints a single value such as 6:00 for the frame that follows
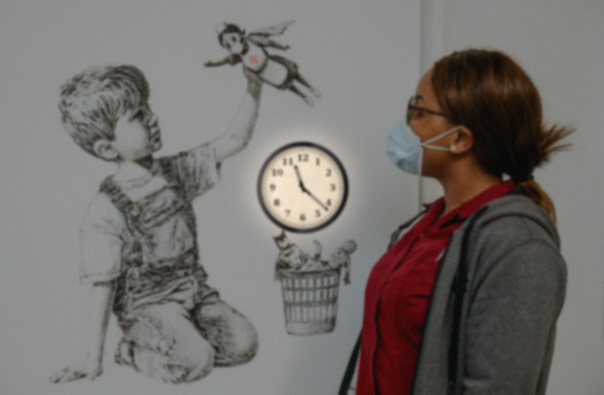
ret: 11:22
